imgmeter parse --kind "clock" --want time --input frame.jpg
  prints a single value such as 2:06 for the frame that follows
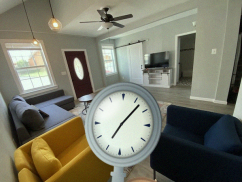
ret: 7:07
